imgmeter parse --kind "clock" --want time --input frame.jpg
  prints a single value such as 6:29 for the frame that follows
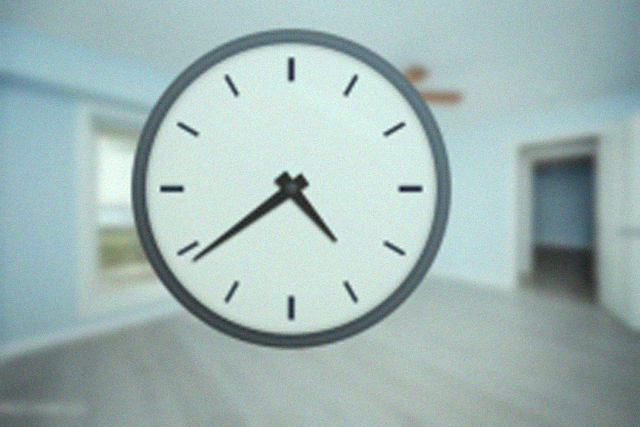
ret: 4:39
